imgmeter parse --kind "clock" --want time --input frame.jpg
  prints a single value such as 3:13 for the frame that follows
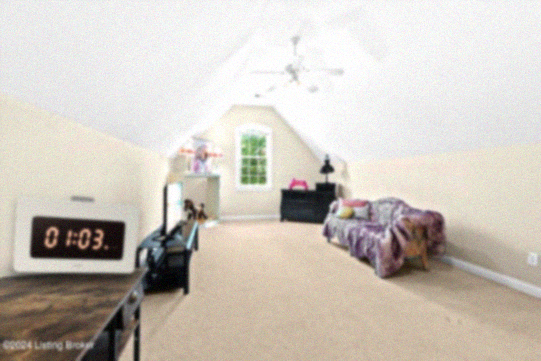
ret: 1:03
